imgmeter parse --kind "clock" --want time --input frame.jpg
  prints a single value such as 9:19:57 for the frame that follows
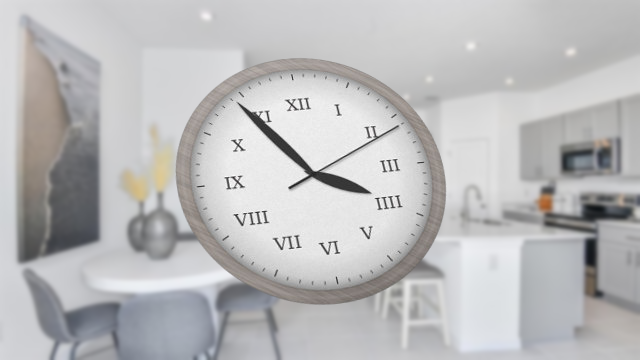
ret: 3:54:11
